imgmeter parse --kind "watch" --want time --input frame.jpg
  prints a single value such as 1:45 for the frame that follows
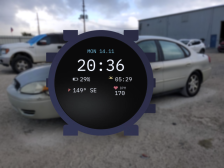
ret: 20:36
